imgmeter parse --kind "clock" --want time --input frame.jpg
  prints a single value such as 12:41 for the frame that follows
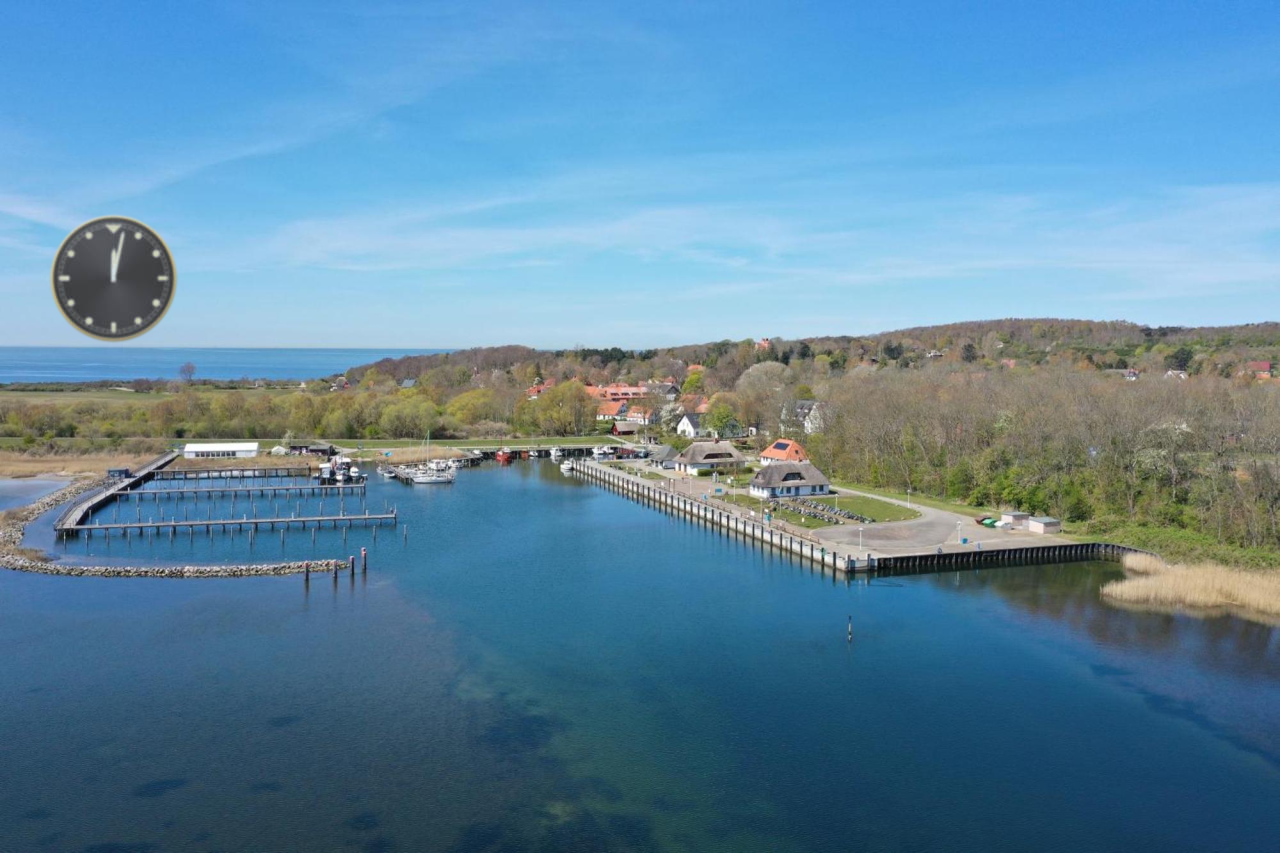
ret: 12:02
